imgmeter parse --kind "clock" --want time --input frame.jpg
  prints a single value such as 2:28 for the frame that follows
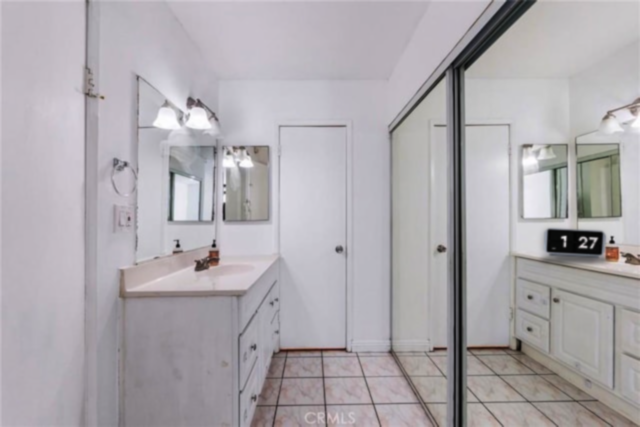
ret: 1:27
